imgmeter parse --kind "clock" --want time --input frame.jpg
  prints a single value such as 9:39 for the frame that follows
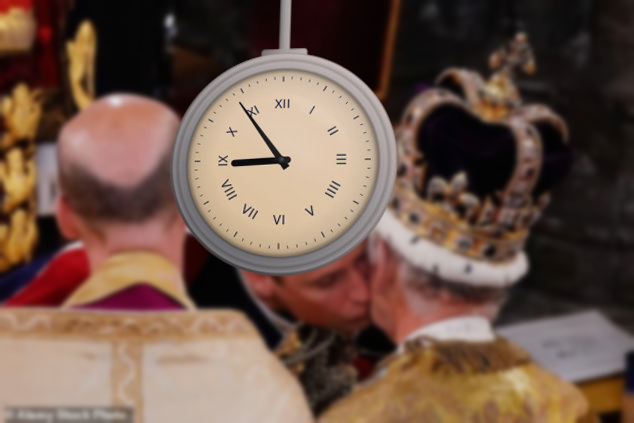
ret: 8:54
